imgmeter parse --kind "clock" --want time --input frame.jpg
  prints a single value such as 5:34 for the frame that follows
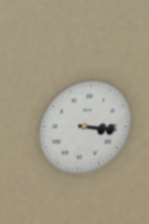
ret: 3:16
